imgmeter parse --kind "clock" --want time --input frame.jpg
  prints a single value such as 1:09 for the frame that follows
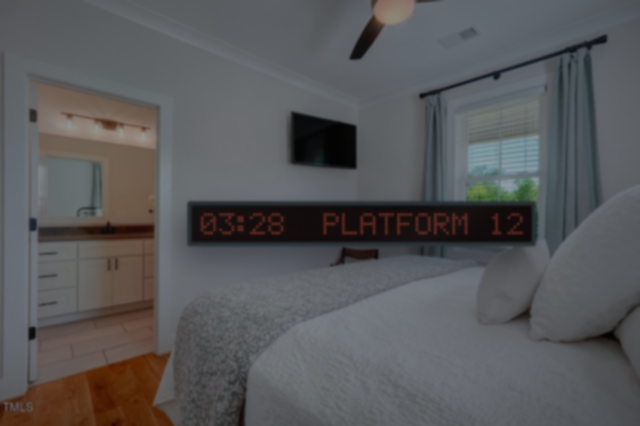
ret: 3:28
